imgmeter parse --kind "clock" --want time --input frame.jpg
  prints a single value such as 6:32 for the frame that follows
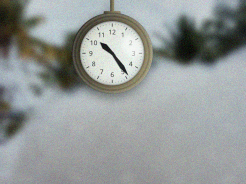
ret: 10:24
